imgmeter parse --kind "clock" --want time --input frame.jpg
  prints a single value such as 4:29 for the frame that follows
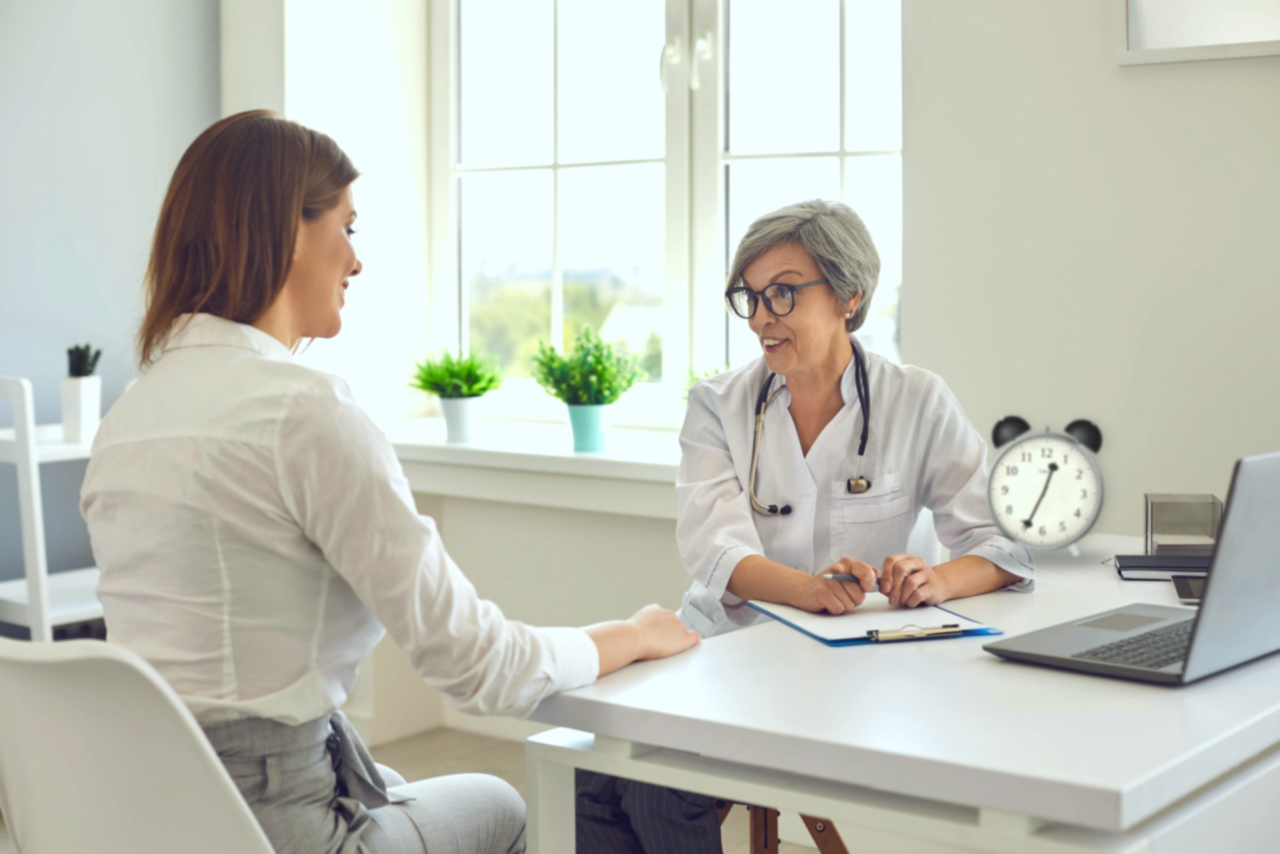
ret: 12:34
